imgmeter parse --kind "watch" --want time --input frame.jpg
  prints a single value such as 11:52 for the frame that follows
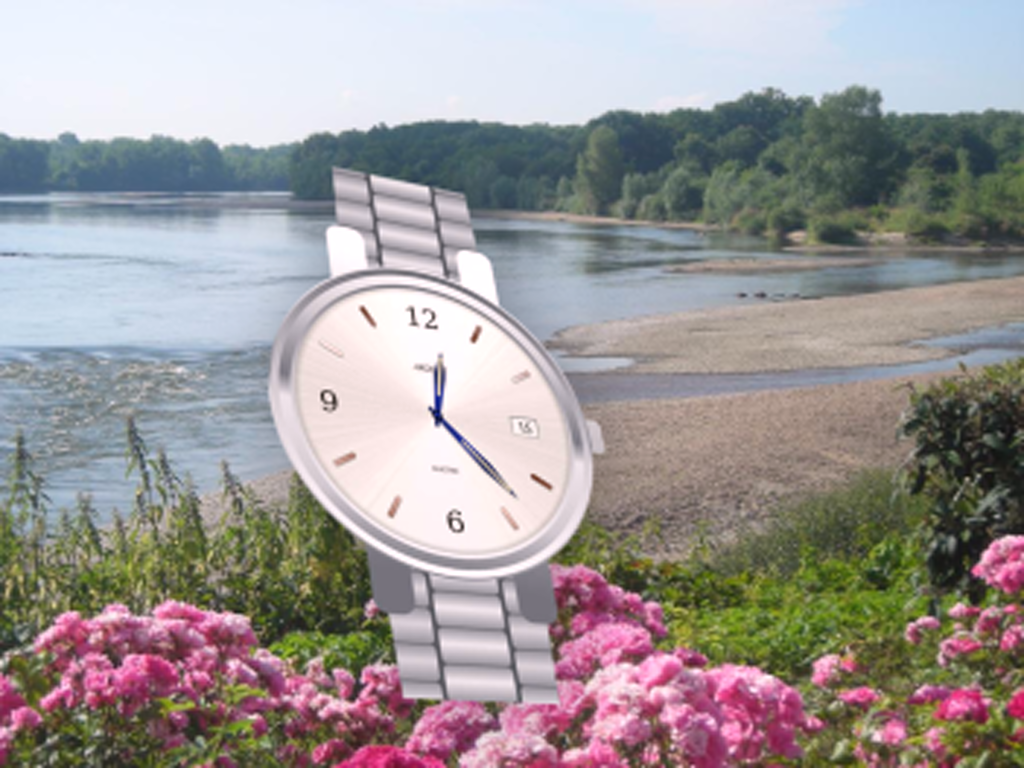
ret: 12:23
